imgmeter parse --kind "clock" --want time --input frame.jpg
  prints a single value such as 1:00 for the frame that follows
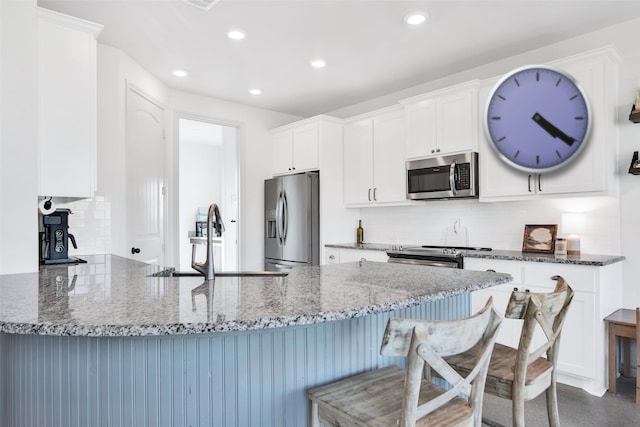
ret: 4:21
